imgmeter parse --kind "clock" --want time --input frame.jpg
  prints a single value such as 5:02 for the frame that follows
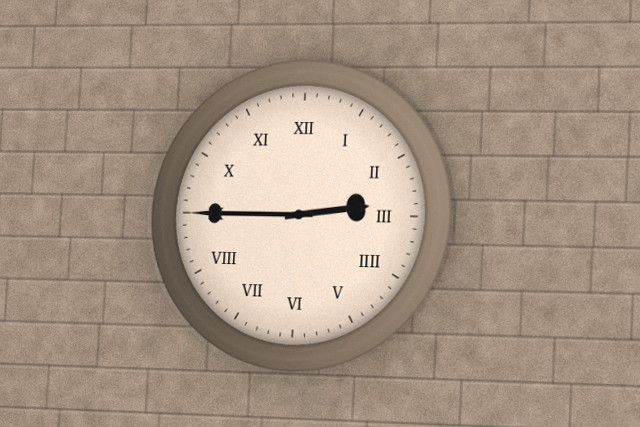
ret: 2:45
